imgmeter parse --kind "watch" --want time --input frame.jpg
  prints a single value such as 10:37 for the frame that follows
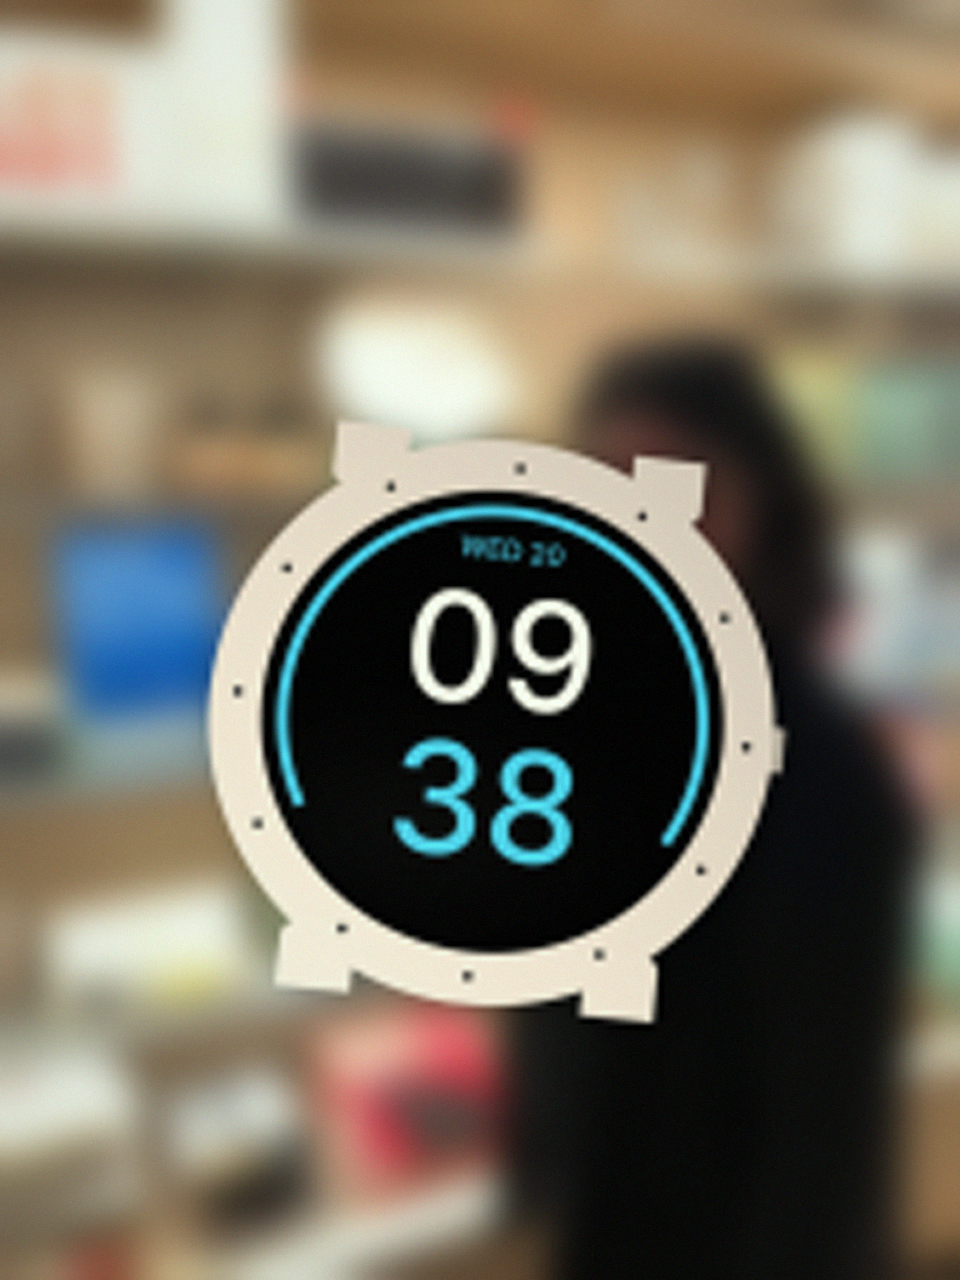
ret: 9:38
